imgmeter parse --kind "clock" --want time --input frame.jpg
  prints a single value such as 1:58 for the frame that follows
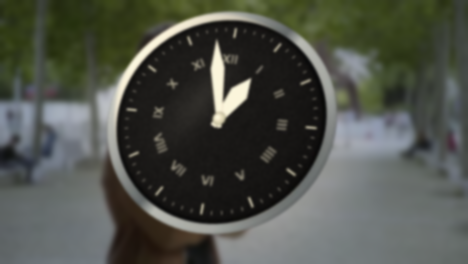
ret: 12:58
